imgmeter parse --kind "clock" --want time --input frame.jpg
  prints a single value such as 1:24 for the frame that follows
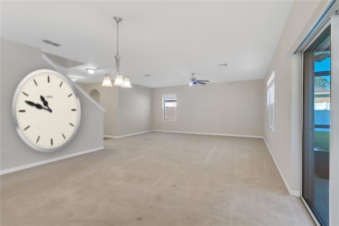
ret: 10:48
